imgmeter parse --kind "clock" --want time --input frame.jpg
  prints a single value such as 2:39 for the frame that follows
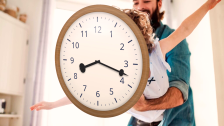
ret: 8:18
